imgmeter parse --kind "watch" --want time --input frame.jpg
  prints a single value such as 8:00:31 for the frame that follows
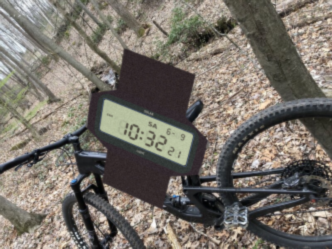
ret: 10:32:21
